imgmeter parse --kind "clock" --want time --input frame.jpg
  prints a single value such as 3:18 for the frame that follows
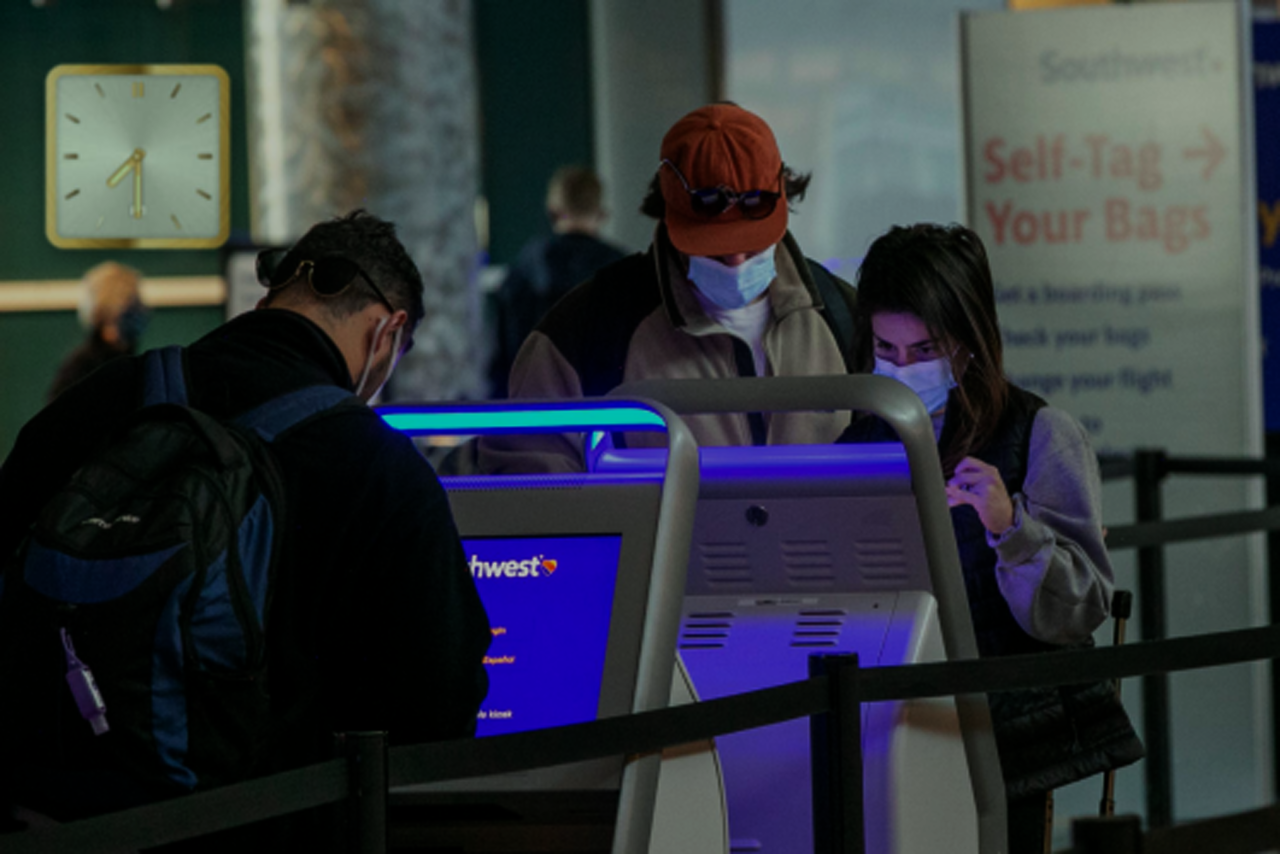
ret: 7:30
